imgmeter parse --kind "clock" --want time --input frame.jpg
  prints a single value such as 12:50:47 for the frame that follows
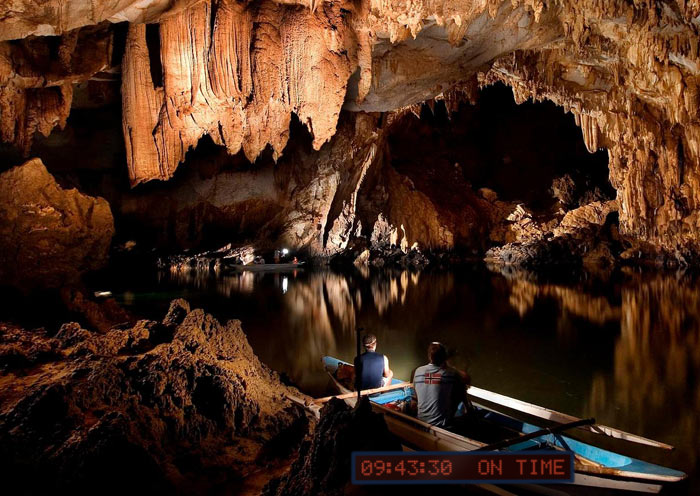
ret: 9:43:30
